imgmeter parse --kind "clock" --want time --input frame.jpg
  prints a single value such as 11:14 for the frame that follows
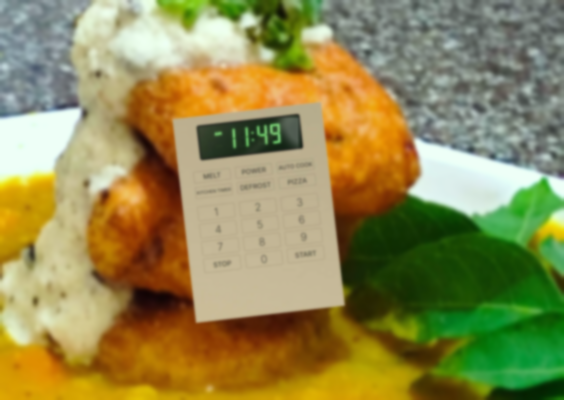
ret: 11:49
